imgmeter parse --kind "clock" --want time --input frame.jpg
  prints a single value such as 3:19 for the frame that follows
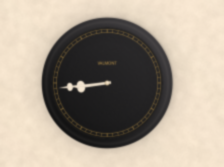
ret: 8:44
